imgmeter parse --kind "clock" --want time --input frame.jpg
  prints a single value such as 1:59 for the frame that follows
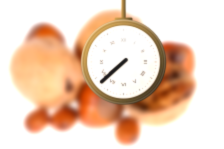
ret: 7:38
